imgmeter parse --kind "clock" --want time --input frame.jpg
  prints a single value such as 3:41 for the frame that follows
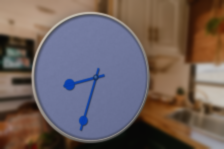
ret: 8:33
